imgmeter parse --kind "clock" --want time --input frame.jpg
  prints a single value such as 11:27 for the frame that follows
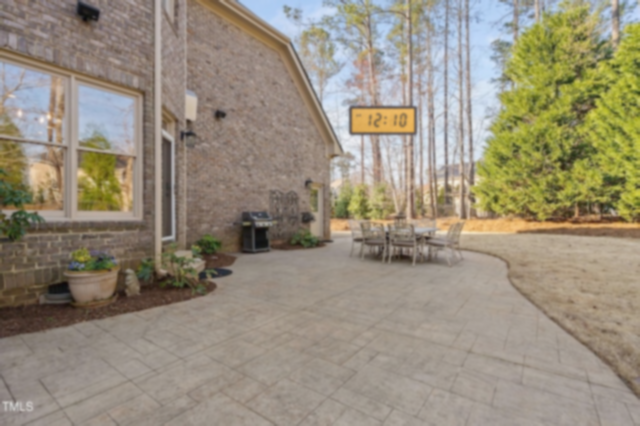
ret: 12:10
